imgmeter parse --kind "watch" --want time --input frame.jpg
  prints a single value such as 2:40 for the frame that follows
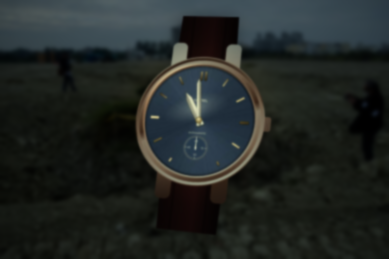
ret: 10:59
